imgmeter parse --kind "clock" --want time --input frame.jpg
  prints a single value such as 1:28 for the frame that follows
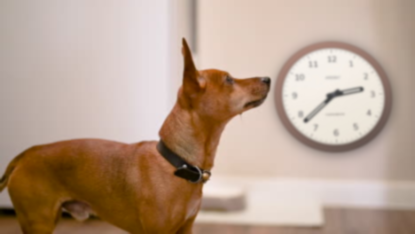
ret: 2:38
